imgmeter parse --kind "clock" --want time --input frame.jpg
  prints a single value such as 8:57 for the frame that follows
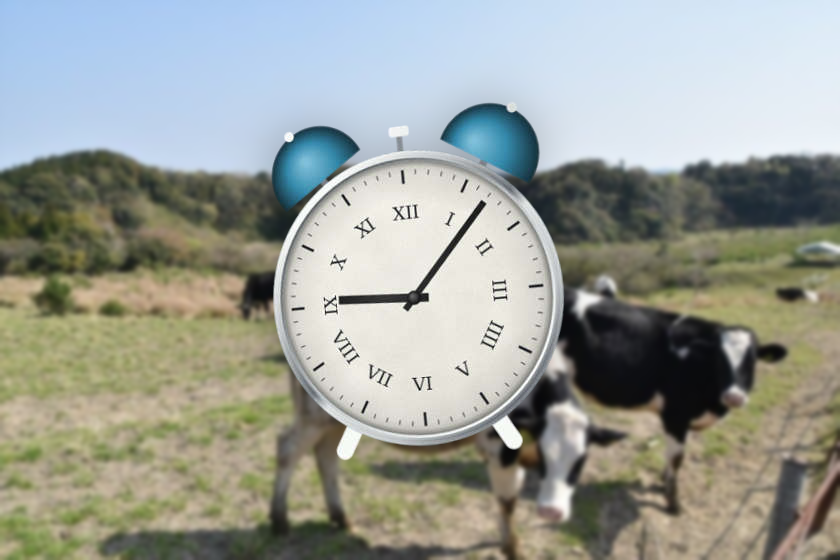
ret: 9:07
